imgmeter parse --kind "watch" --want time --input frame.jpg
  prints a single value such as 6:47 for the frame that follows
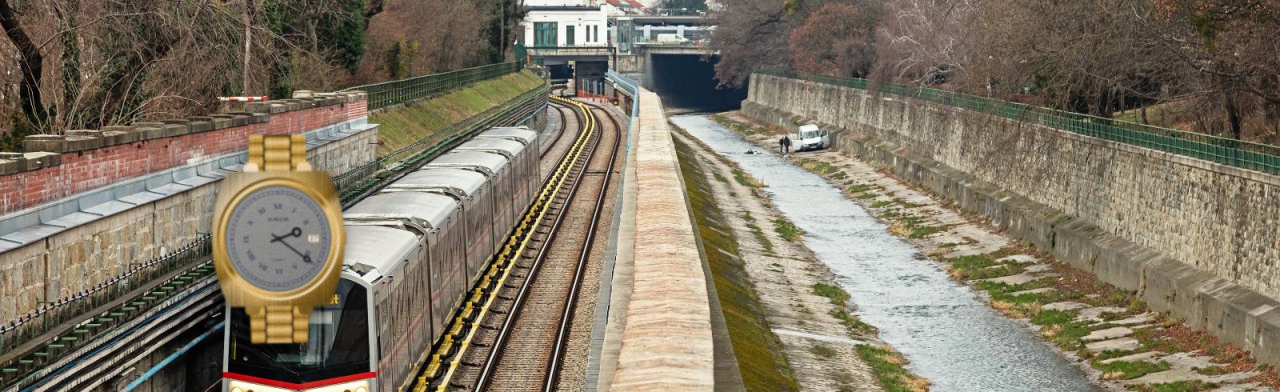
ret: 2:21
